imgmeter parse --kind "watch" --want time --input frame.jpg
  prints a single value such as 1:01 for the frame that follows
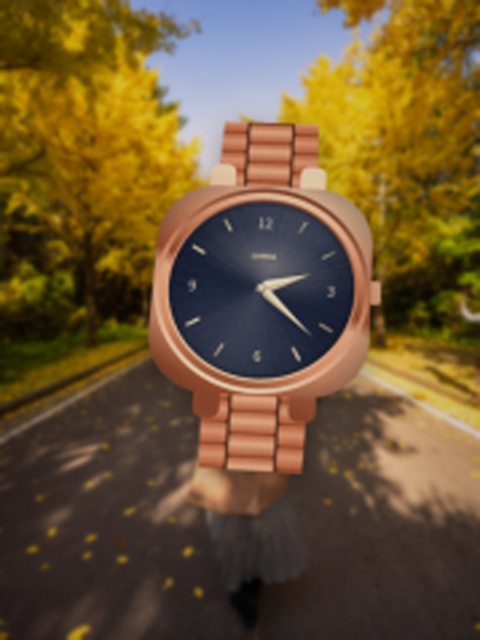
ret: 2:22
